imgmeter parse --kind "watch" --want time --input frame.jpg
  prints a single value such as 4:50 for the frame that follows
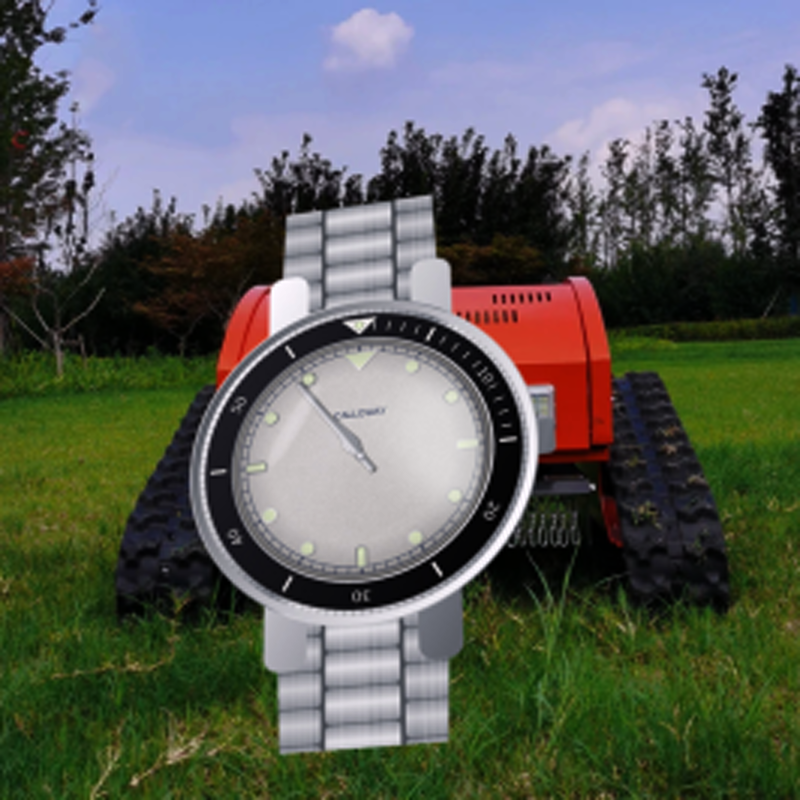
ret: 10:54
